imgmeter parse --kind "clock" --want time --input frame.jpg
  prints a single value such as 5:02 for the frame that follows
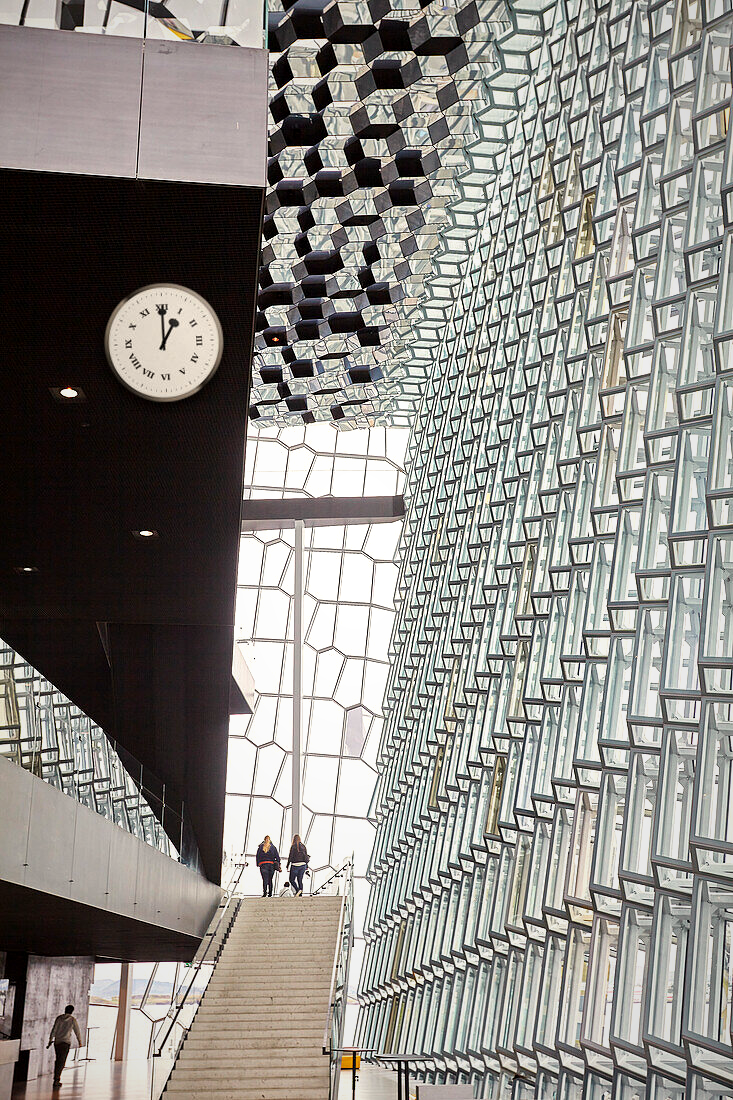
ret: 1:00
